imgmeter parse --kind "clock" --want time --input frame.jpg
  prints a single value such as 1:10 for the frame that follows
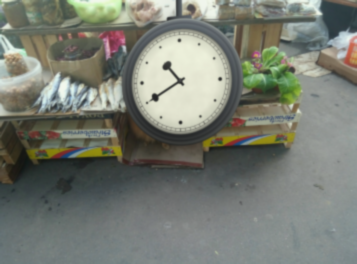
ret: 10:40
